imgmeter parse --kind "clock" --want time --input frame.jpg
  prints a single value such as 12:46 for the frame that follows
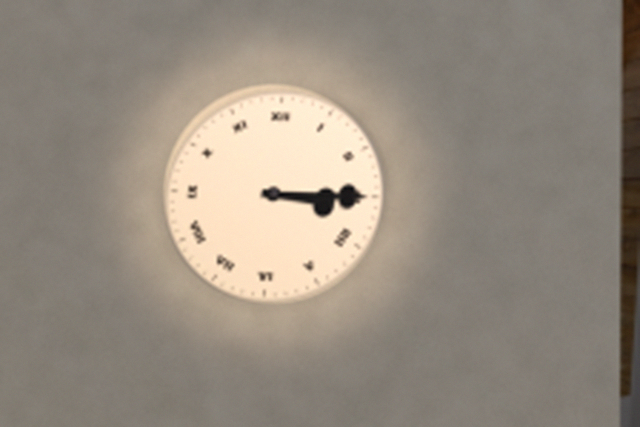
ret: 3:15
